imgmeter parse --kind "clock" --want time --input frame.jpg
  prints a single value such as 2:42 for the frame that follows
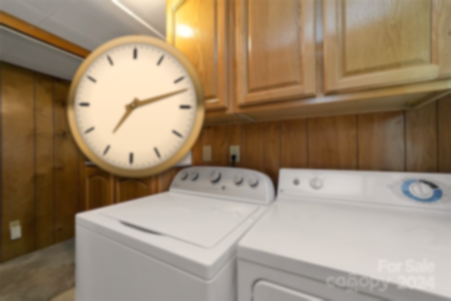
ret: 7:12
